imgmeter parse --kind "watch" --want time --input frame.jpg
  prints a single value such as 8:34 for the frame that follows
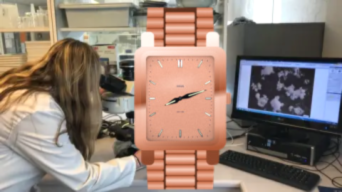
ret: 8:12
